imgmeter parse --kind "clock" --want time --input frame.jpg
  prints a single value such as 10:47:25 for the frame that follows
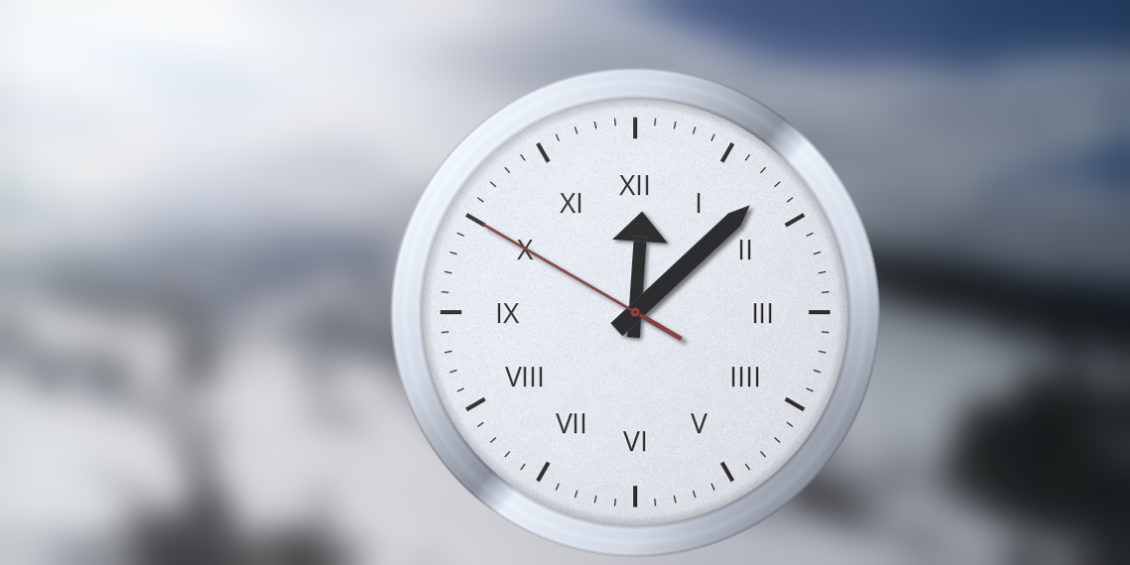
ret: 12:07:50
